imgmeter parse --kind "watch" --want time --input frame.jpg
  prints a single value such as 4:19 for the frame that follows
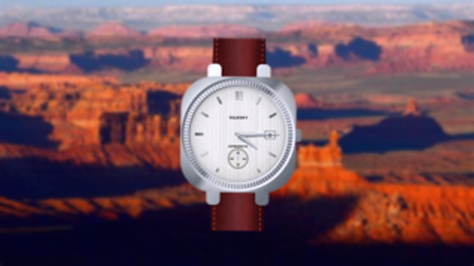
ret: 4:15
